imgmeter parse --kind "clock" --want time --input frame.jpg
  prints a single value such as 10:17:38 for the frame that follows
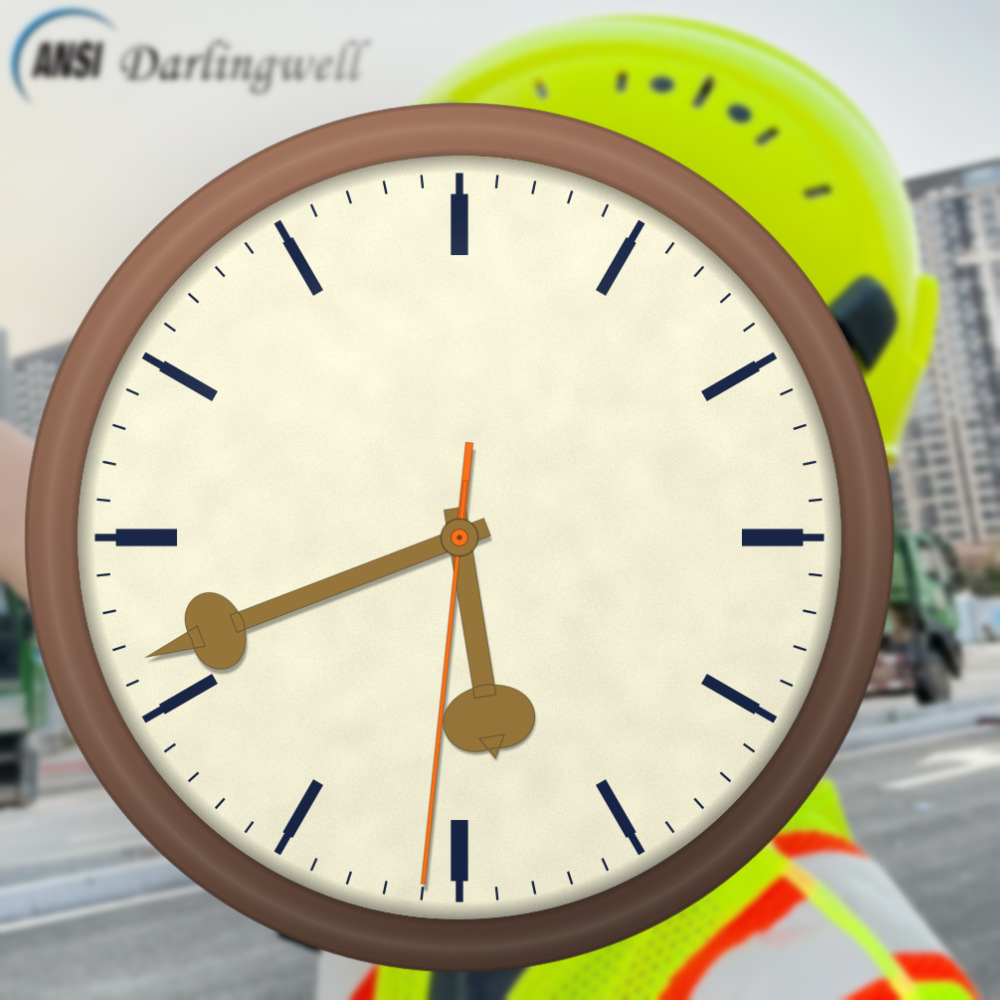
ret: 5:41:31
